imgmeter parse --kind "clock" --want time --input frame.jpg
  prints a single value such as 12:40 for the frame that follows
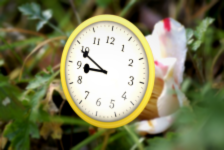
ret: 8:49
